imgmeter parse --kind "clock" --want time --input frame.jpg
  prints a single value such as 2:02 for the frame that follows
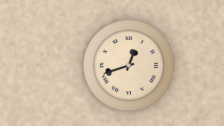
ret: 12:42
